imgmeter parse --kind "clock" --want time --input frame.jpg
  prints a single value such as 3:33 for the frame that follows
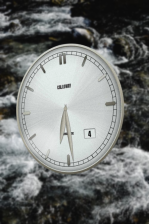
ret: 6:29
